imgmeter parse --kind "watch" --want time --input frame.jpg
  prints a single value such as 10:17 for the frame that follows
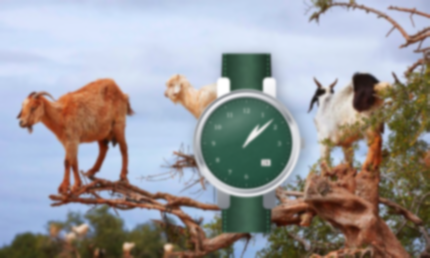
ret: 1:08
